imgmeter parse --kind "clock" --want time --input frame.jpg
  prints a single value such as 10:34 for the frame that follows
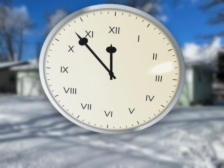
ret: 11:53
